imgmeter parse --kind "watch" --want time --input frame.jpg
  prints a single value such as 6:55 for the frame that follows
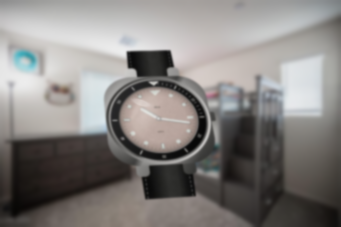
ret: 10:17
